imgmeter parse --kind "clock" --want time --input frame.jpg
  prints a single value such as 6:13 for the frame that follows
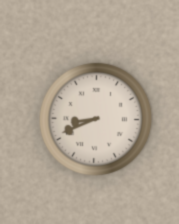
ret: 8:41
